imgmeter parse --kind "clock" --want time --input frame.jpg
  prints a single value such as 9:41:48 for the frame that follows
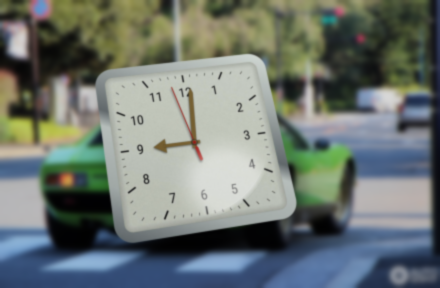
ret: 9:00:58
